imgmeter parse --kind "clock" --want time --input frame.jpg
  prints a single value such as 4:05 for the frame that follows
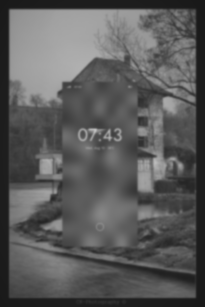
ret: 7:43
